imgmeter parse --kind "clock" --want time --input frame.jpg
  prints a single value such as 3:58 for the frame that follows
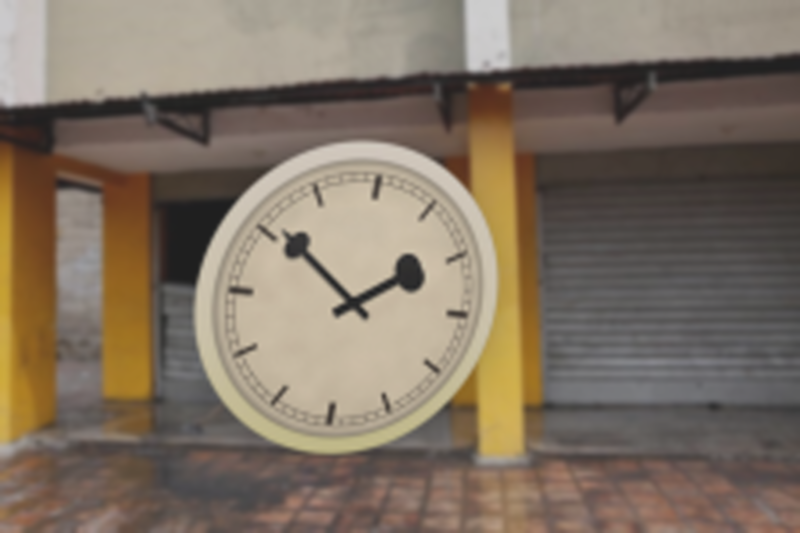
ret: 1:51
